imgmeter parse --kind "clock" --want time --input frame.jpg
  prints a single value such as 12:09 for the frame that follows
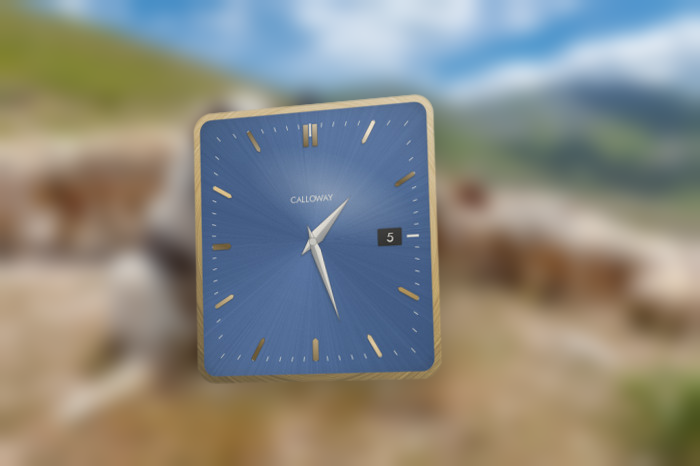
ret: 1:27
